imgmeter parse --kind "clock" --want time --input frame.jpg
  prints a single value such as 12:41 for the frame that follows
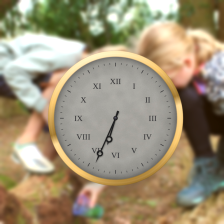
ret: 6:34
